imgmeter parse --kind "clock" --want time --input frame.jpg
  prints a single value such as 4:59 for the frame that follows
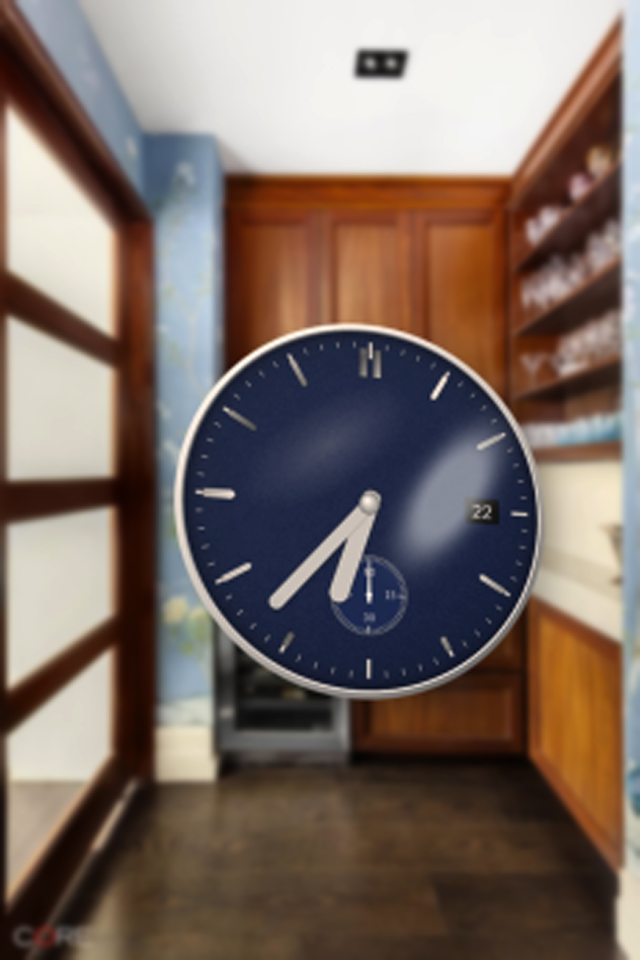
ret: 6:37
